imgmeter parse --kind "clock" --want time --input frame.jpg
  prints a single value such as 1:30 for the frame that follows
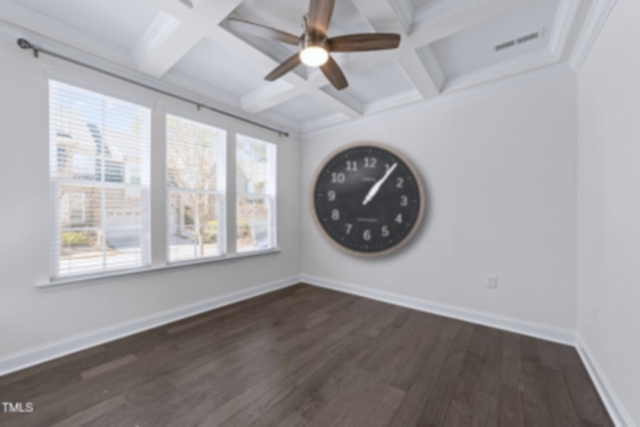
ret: 1:06
